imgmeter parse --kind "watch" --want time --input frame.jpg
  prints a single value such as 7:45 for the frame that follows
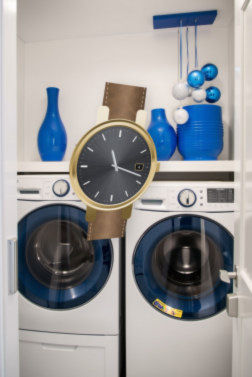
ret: 11:18
